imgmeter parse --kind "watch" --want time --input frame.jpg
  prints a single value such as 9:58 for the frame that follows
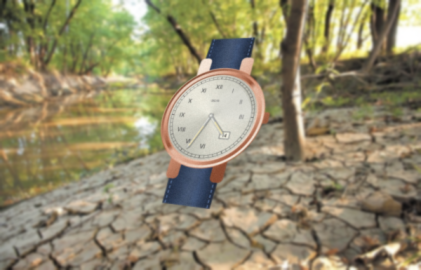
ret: 4:34
